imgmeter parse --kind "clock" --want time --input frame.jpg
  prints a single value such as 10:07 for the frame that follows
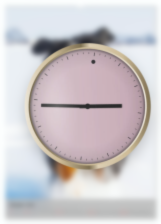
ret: 2:44
